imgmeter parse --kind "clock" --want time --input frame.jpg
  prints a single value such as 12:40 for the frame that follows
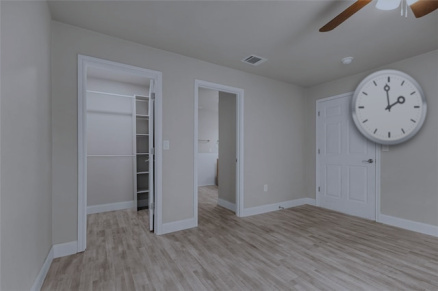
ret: 1:59
